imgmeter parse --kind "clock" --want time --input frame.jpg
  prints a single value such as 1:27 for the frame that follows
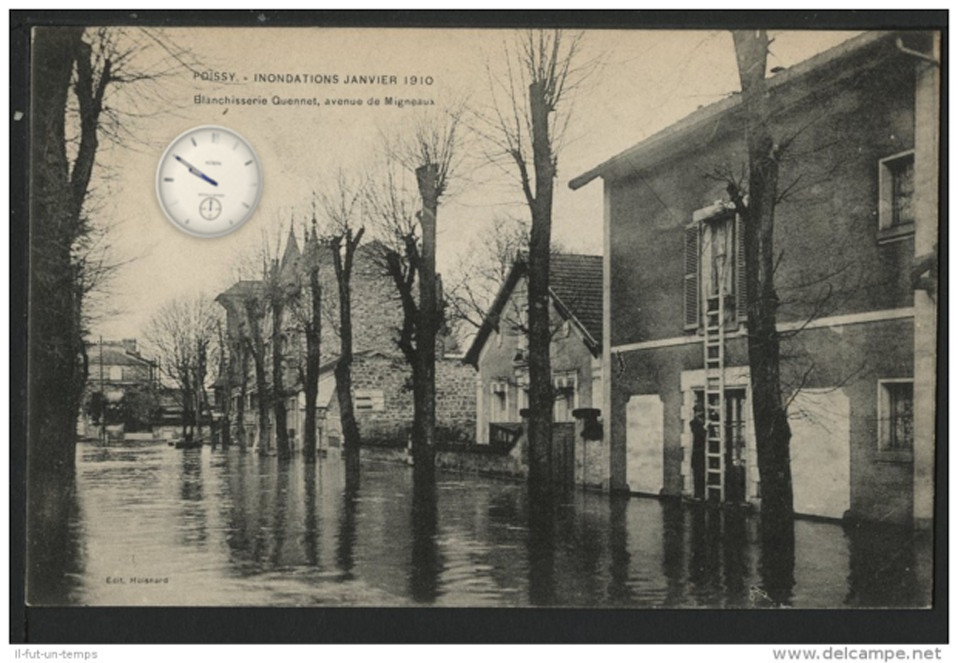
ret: 9:50
